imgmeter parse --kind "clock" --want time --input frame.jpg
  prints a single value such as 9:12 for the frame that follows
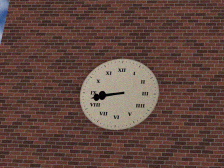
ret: 8:43
